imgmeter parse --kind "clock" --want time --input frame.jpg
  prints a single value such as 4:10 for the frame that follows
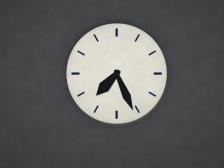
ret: 7:26
